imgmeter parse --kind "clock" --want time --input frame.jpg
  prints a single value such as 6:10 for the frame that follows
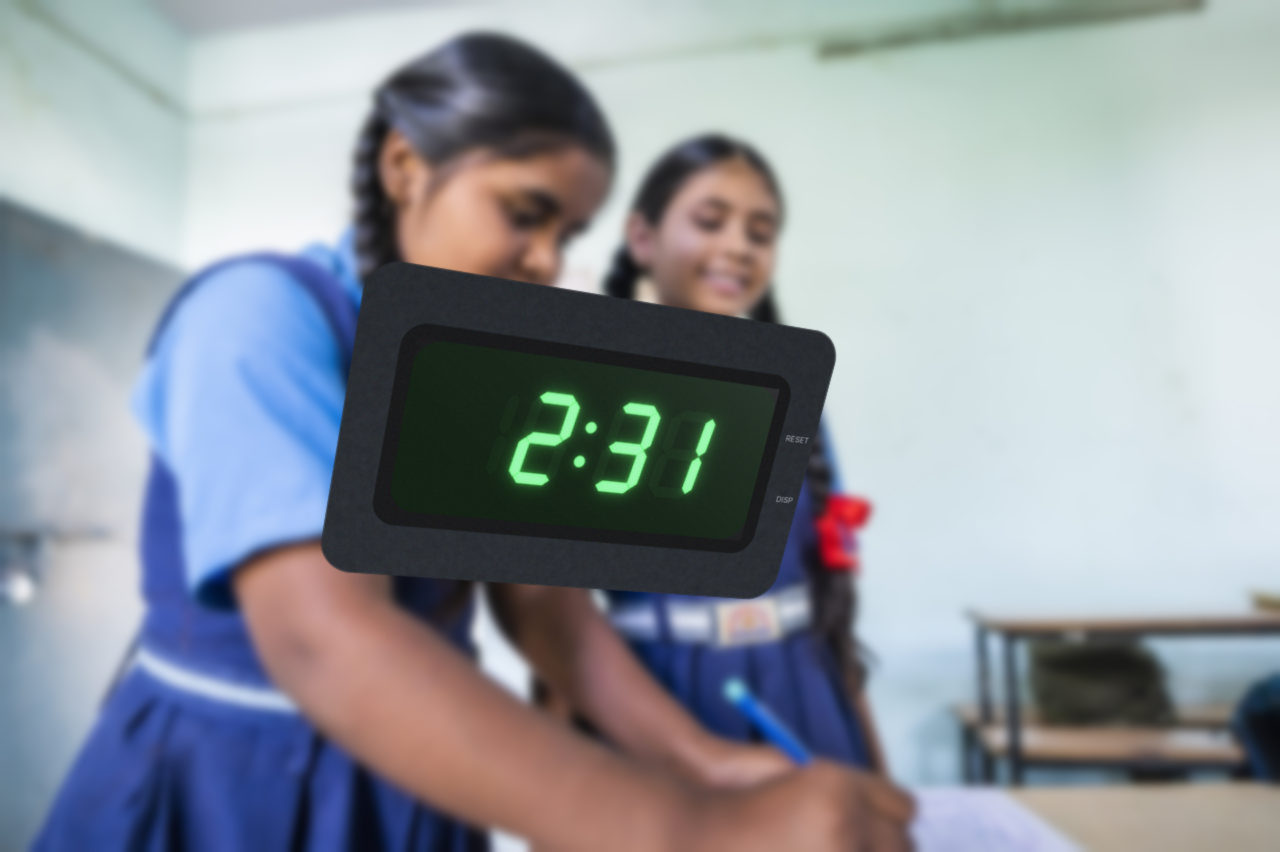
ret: 2:31
